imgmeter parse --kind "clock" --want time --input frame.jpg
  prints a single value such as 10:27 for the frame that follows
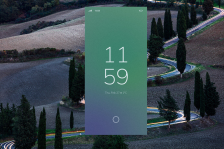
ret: 11:59
